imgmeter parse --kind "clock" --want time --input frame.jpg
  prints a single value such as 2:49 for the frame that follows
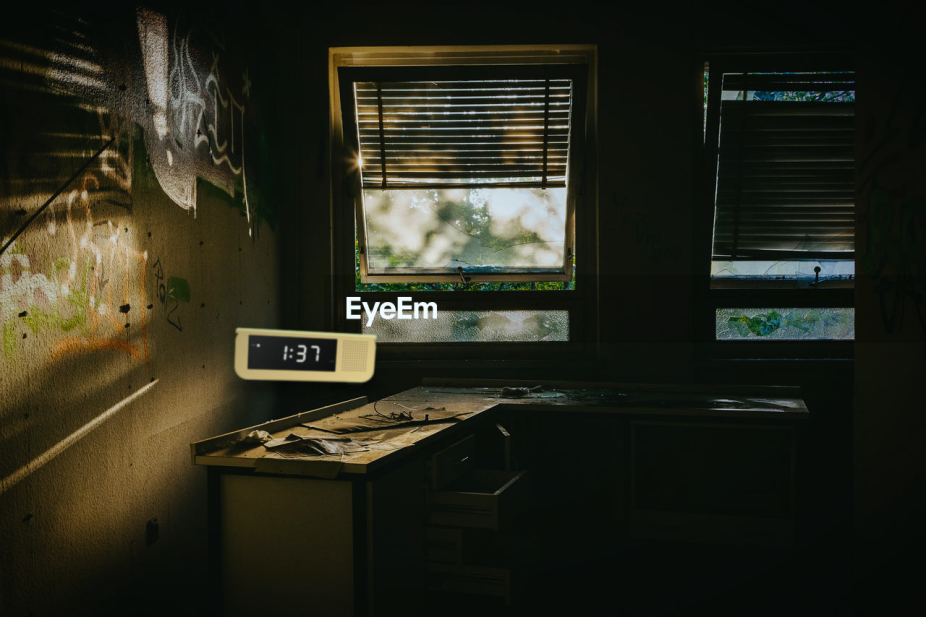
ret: 1:37
